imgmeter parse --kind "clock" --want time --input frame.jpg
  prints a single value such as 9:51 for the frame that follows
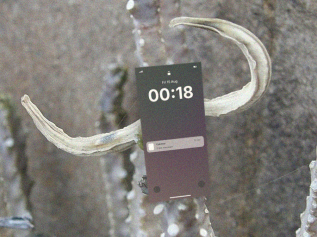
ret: 0:18
